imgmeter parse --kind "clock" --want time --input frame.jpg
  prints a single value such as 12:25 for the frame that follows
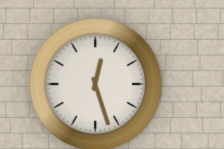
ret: 12:27
